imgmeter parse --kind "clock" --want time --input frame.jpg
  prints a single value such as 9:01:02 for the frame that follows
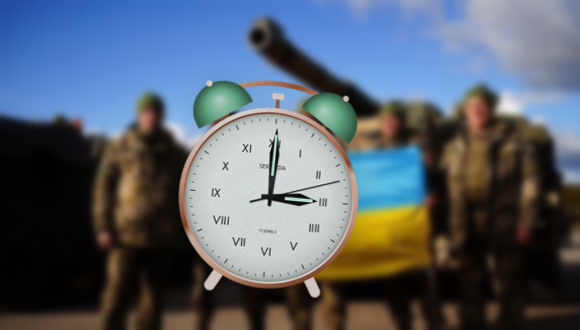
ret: 3:00:12
